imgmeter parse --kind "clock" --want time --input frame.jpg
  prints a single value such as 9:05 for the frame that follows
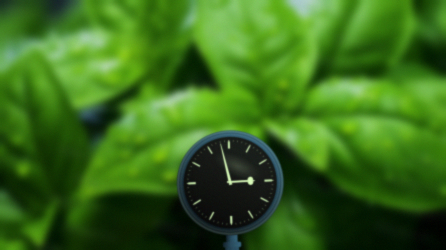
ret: 2:58
